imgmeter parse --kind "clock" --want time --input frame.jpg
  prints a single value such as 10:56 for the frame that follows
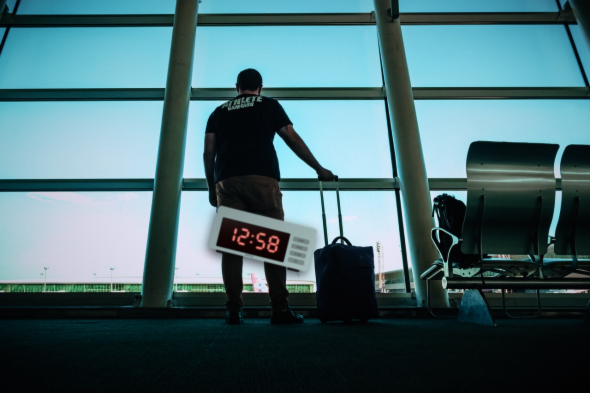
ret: 12:58
